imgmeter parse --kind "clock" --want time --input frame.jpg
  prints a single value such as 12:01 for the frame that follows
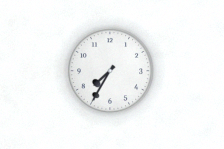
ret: 7:35
